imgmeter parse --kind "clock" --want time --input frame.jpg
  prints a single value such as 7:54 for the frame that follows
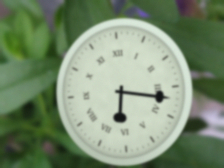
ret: 6:17
